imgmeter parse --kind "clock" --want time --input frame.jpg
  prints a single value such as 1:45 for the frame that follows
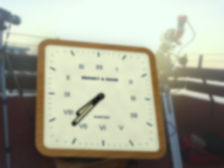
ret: 7:37
